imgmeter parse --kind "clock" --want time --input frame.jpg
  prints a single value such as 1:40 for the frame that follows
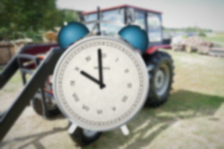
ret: 9:59
